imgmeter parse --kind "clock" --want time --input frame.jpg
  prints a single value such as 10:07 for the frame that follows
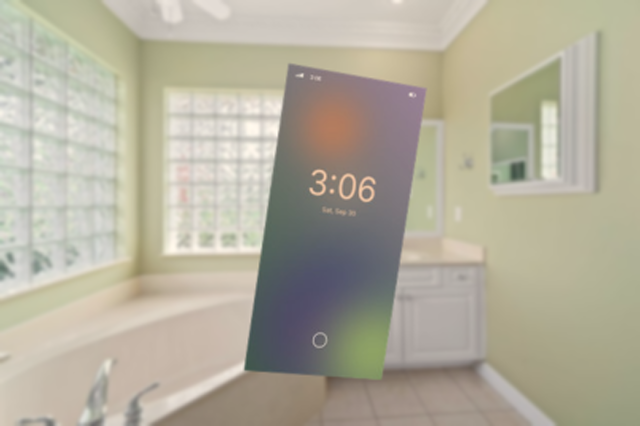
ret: 3:06
